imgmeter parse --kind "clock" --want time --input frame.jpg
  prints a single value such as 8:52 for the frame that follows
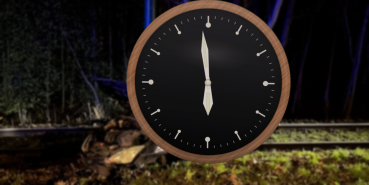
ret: 5:59
